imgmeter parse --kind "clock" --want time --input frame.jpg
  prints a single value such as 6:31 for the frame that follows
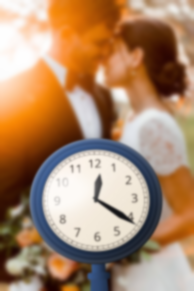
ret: 12:21
